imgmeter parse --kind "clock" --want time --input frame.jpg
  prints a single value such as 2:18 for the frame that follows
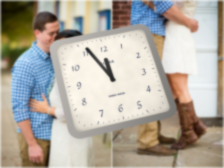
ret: 11:56
